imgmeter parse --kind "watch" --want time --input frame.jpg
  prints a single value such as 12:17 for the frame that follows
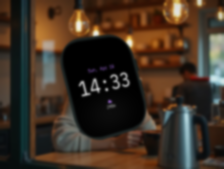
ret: 14:33
